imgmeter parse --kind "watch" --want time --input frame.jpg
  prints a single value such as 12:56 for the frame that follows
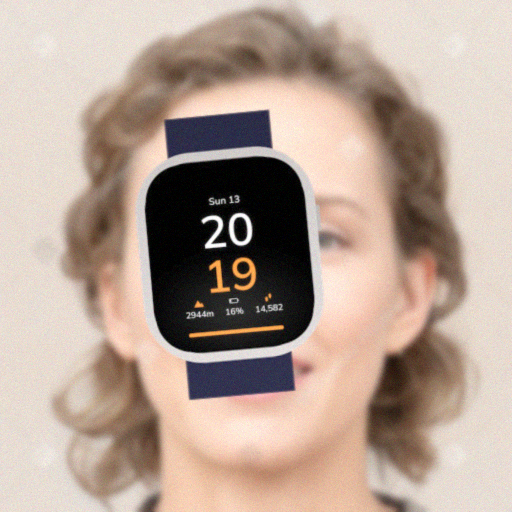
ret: 20:19
